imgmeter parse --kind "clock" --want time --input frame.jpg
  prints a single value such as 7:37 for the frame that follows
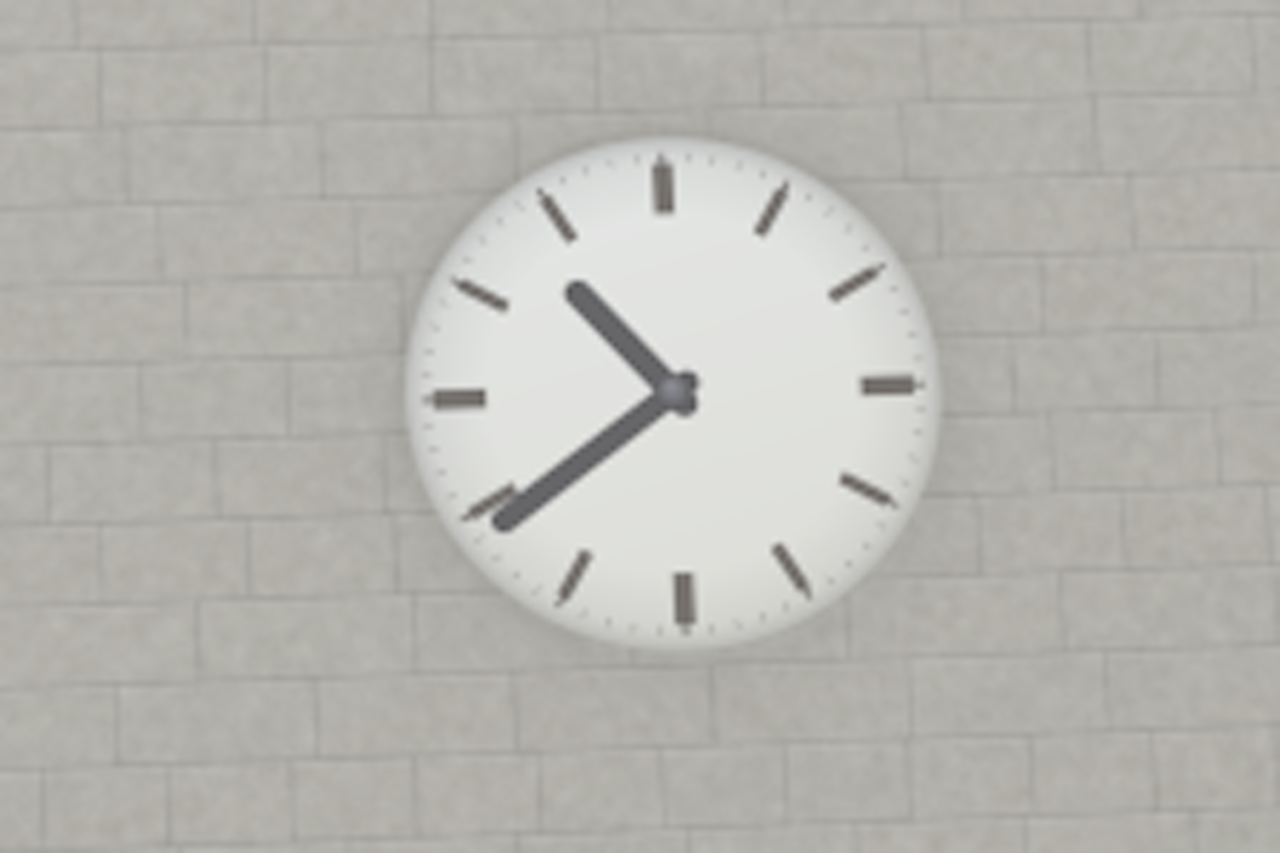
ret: 10:39
